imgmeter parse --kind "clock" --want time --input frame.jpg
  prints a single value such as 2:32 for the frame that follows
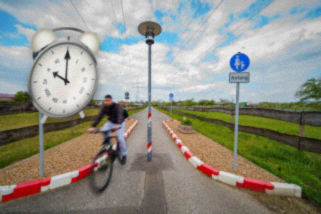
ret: 10:00
